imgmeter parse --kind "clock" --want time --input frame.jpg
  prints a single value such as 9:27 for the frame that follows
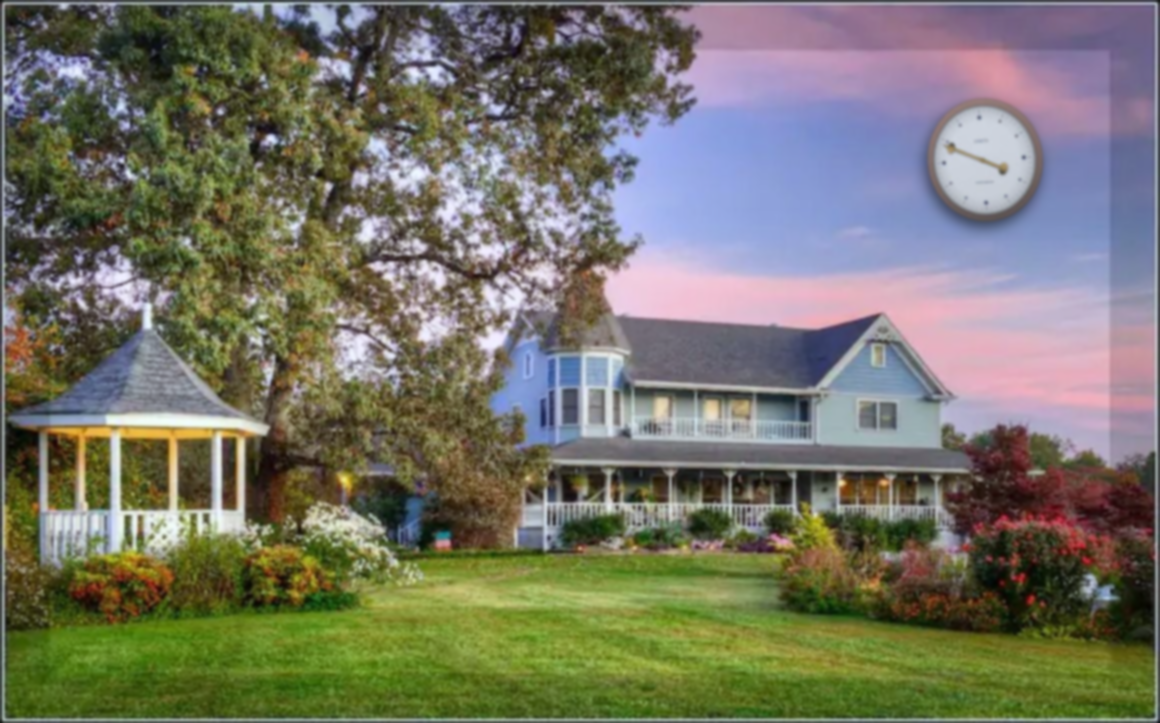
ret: 3:49
